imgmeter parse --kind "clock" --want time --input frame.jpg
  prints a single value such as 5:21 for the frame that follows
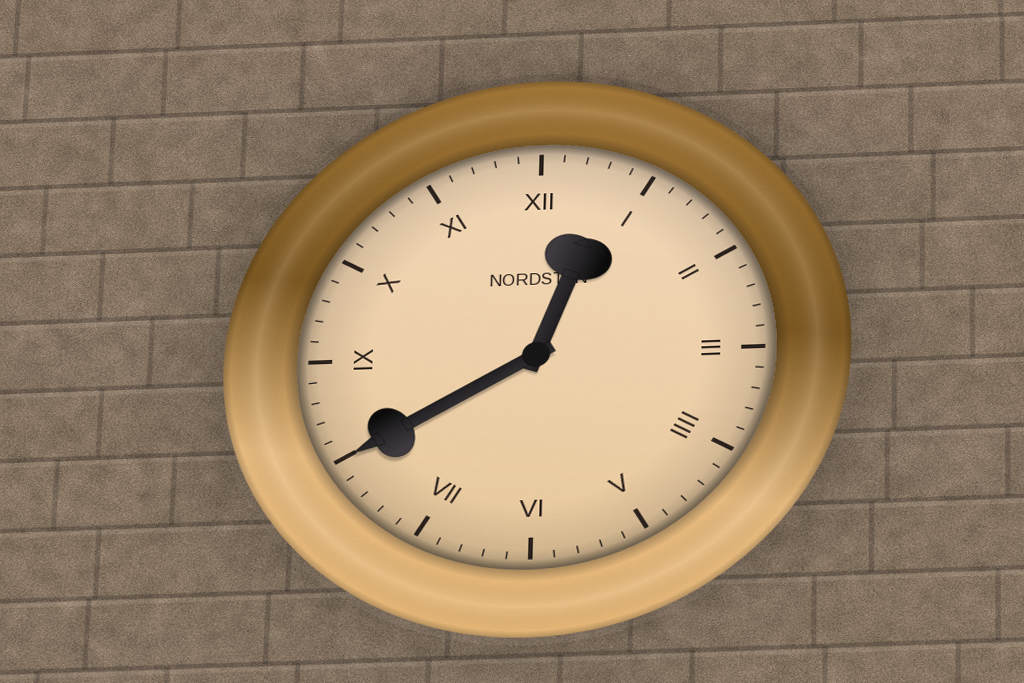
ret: 12:40
